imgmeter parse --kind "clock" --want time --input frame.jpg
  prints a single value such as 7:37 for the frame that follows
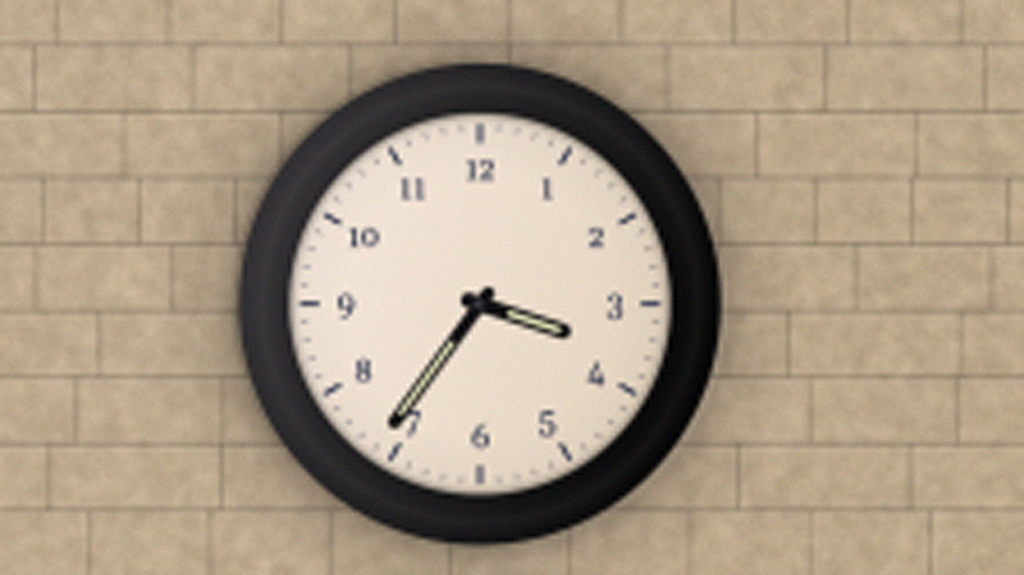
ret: 3:36
